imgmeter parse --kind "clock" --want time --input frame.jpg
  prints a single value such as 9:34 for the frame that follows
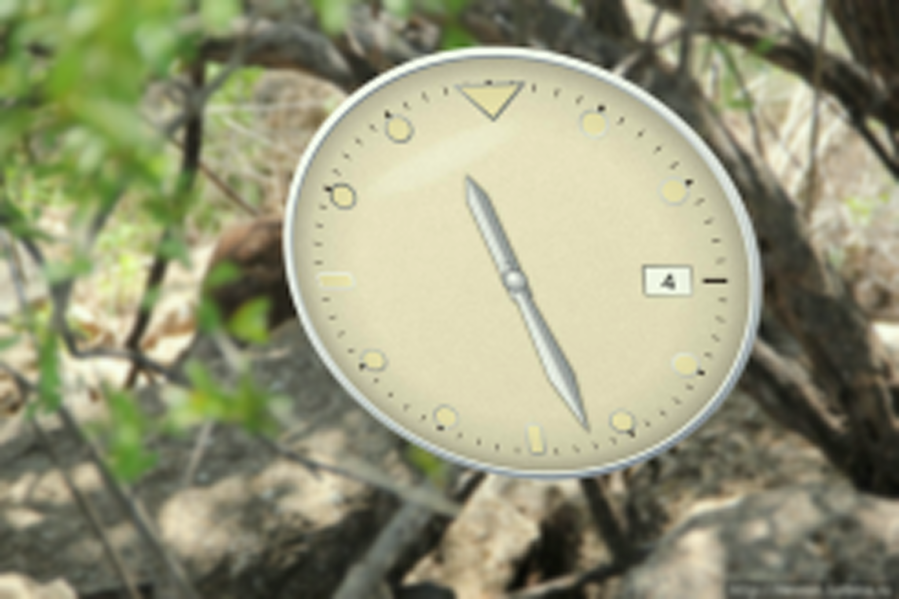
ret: 11:27
